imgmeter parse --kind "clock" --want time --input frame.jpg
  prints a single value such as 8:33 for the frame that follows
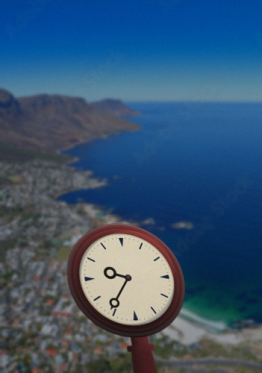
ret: 9:36
